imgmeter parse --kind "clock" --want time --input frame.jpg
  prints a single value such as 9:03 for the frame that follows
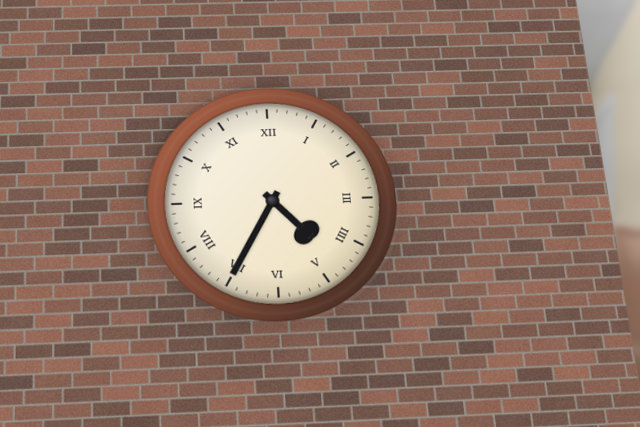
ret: 4:35
